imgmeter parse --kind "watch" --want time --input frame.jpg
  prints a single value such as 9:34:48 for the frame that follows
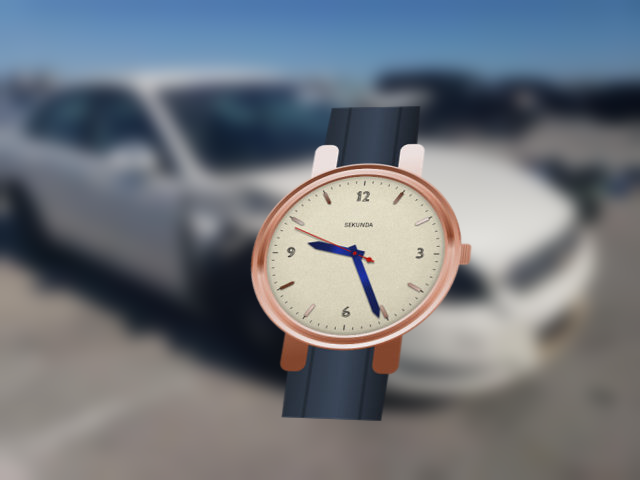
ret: 9:25:49
